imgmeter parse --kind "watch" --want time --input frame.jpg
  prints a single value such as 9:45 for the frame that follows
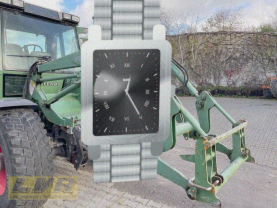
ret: 12:25
